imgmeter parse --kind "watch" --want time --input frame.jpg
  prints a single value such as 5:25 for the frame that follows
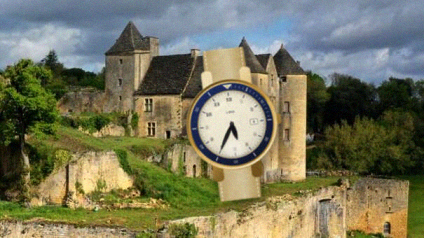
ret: 5:35
